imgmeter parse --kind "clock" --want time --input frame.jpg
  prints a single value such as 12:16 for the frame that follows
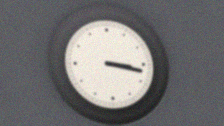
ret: 3:17
